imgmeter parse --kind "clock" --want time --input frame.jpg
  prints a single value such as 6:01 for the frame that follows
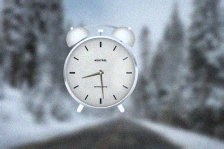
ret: 8:29
